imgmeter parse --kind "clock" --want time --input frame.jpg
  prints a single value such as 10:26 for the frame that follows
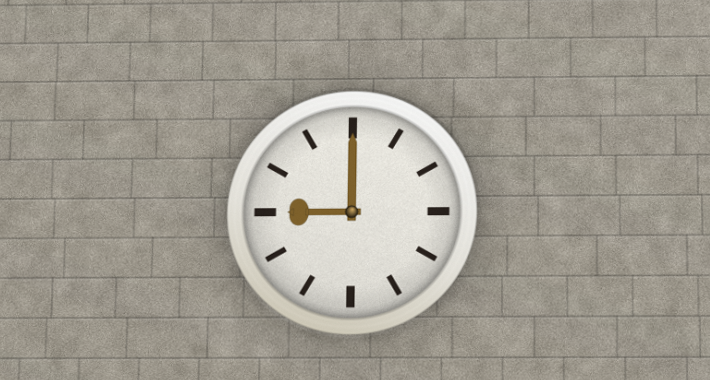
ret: 9:00
